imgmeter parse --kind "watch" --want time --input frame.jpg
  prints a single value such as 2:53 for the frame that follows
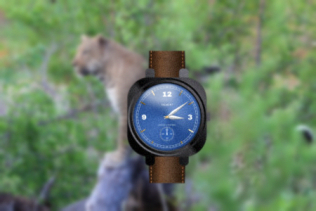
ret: 3:09
